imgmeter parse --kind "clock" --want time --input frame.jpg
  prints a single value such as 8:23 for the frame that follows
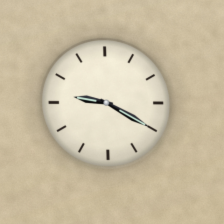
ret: 9:20
